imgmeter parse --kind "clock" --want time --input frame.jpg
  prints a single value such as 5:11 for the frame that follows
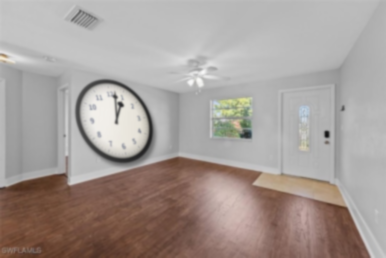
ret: 1:02
